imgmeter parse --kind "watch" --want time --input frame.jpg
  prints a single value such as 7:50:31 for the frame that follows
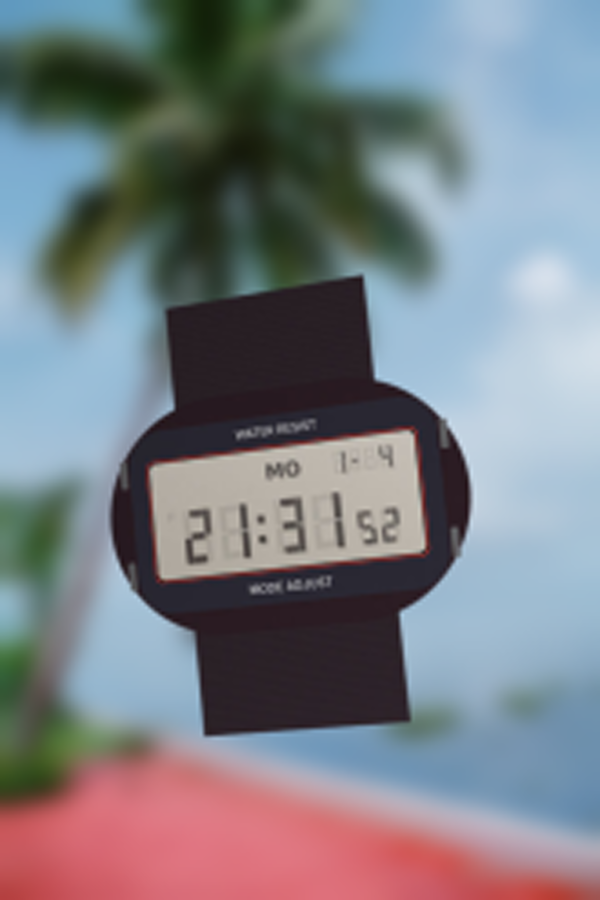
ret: 21:31:52
